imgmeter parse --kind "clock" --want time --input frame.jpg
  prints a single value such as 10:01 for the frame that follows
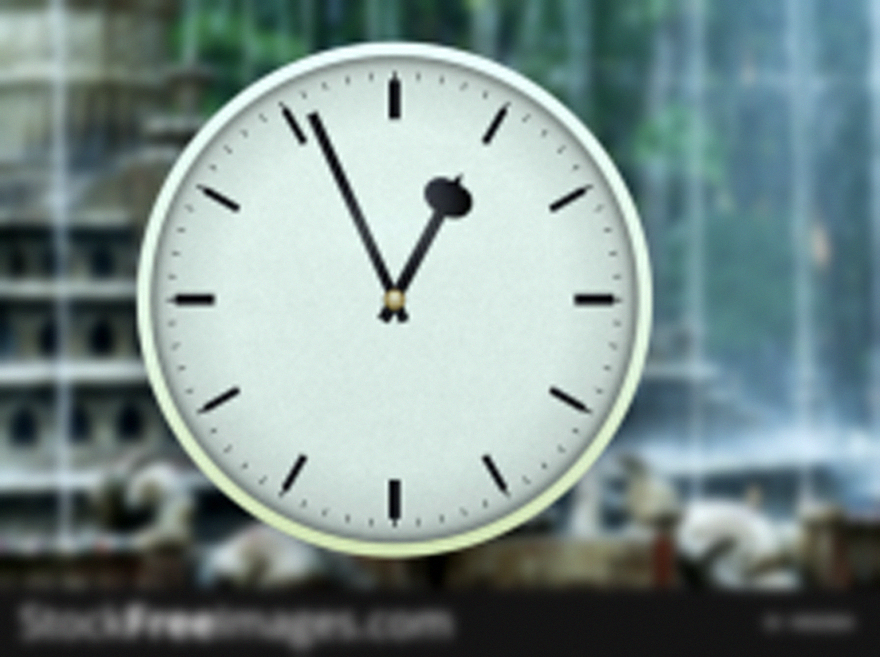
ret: 12:56
